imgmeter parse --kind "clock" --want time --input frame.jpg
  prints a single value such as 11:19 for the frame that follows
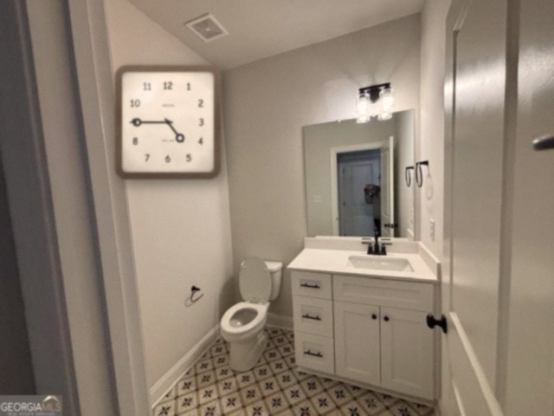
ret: 4:45
